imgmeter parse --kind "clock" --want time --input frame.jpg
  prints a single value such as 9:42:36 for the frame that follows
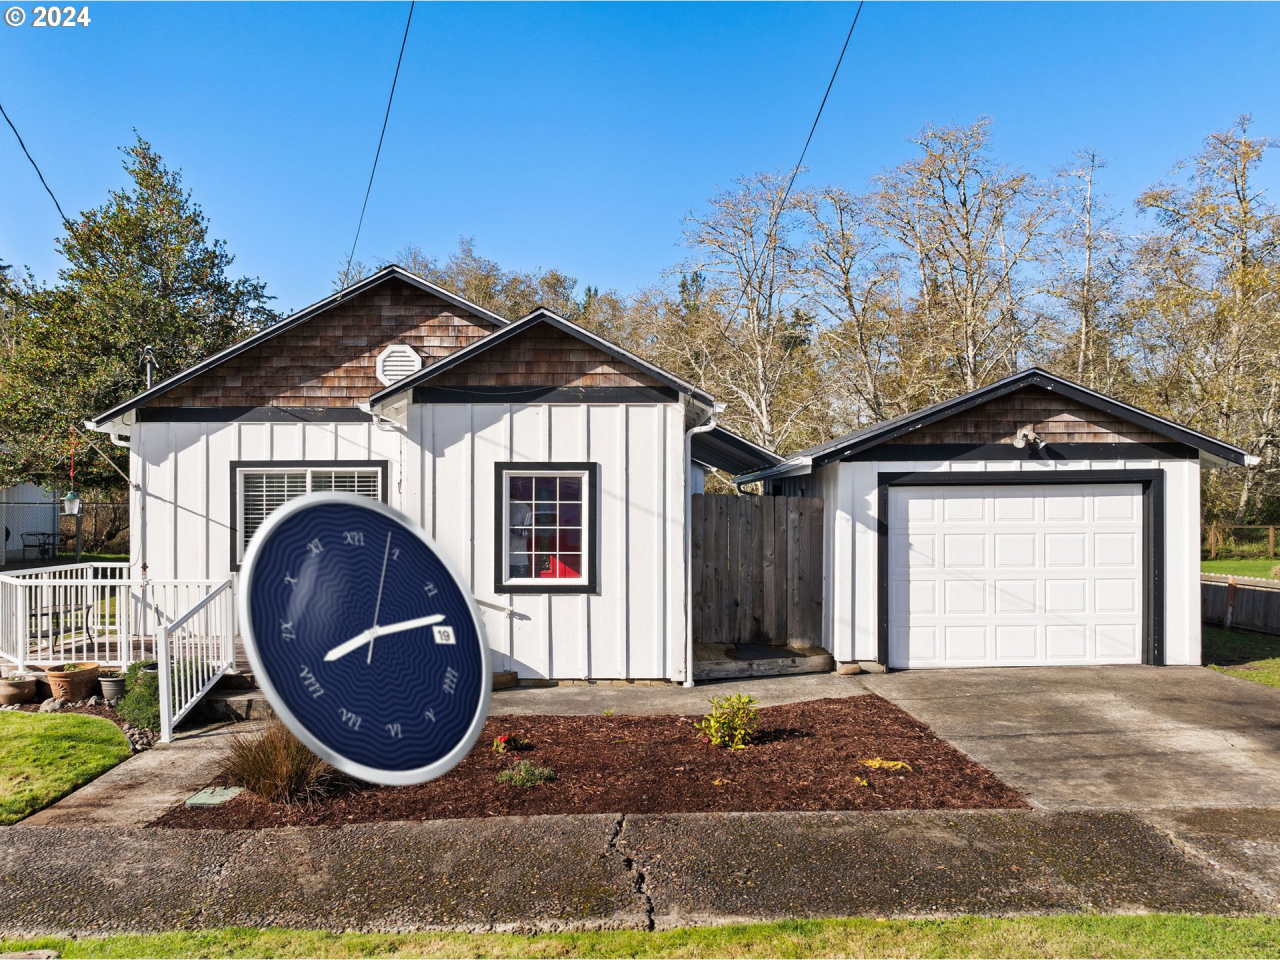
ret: 8:13:04
